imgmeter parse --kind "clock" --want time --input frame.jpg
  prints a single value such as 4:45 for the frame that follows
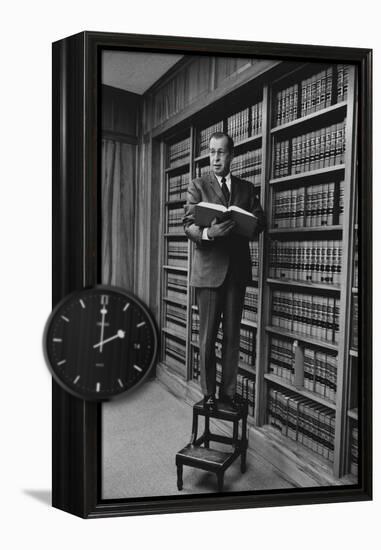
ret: 2:00
